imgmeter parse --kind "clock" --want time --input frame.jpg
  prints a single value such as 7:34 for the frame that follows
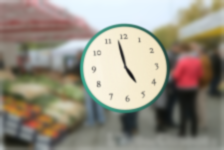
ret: 4:58
